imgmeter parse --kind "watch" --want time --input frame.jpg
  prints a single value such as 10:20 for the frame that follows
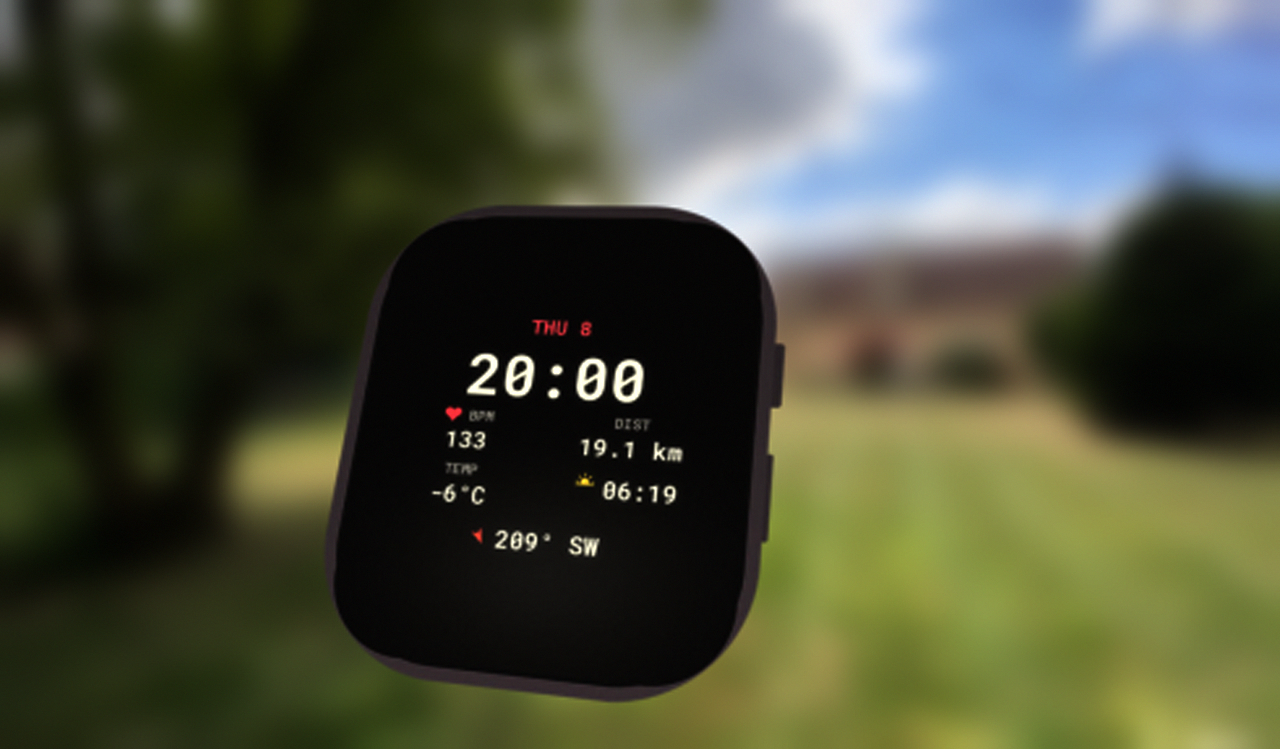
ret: 20:00
